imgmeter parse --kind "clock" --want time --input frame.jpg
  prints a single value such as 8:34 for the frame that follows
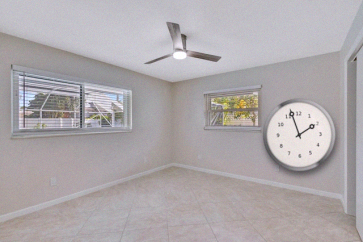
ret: 1:57
